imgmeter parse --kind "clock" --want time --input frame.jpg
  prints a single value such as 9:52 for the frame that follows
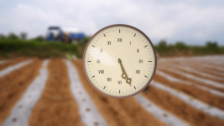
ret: 5:26
